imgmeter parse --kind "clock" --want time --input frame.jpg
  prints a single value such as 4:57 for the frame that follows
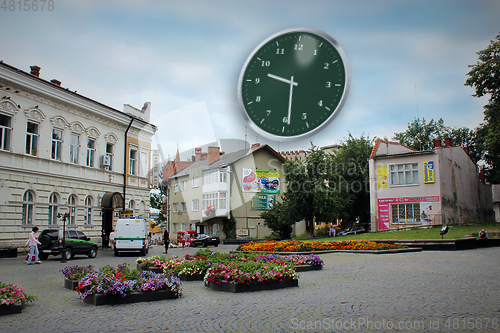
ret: 9:29
